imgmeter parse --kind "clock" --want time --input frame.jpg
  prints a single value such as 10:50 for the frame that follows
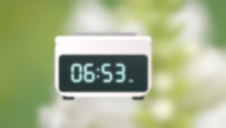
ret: 6:53
